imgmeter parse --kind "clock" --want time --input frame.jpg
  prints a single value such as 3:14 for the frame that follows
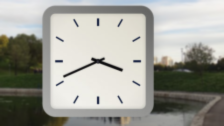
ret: 3:41
